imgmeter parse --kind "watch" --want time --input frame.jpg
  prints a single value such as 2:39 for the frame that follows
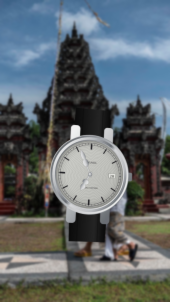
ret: 6:56
